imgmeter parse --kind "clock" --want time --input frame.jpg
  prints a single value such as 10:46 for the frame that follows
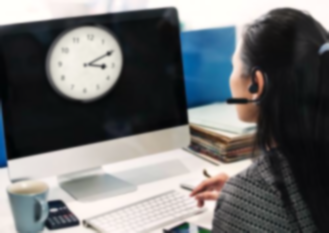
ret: 3:10
